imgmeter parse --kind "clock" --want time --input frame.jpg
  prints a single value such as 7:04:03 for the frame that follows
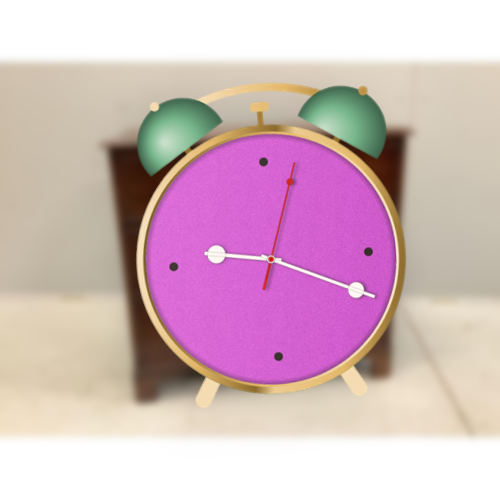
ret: 9:19:03
